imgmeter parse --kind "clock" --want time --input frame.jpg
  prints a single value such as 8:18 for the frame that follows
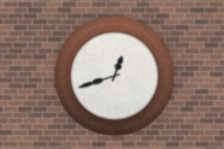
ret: 12:42
